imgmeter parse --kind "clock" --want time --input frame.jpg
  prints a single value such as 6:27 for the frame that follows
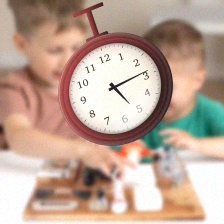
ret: 5:14
